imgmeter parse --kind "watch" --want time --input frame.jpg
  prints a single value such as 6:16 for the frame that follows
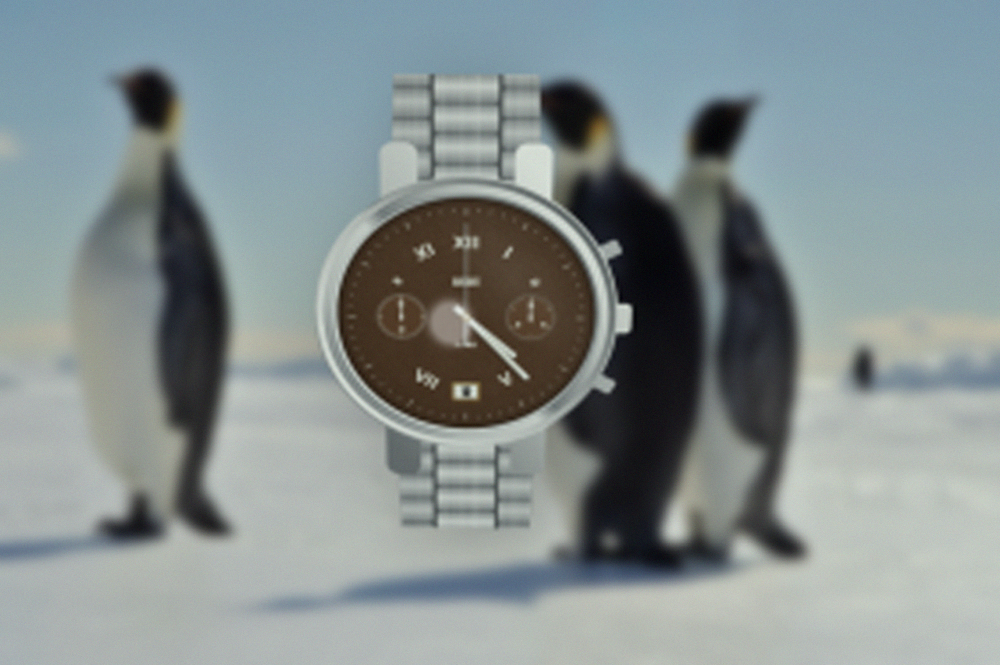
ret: 4:23
